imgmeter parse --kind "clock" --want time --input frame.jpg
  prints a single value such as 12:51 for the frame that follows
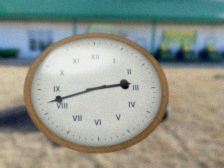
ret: 2:42
